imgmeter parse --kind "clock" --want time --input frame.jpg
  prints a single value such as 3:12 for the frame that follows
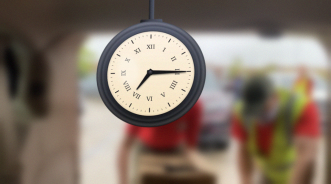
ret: 7:15
